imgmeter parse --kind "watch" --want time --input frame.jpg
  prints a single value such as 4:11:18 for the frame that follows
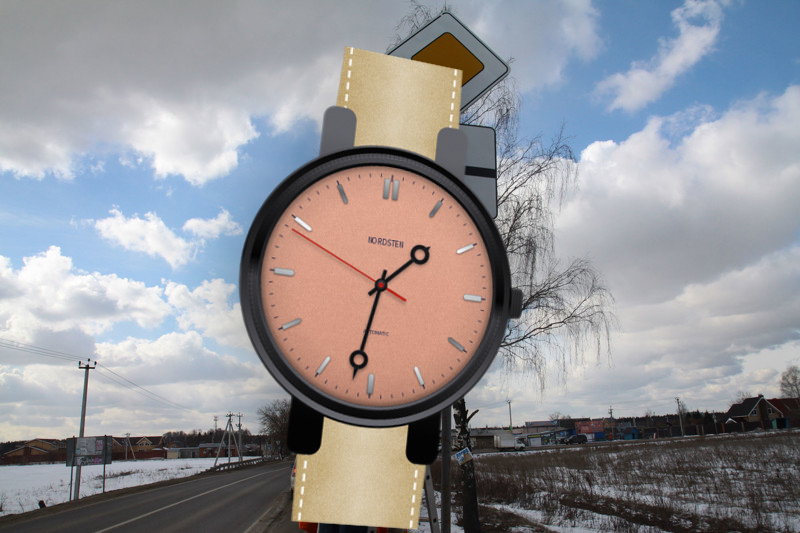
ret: 1:31:49
